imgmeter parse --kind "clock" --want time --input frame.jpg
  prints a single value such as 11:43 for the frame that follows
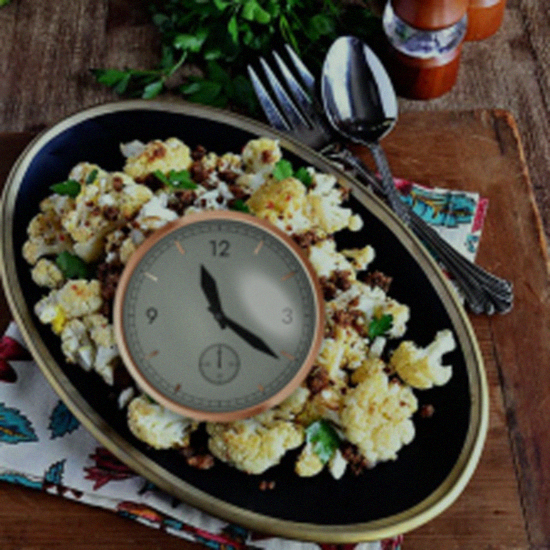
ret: 11:21
